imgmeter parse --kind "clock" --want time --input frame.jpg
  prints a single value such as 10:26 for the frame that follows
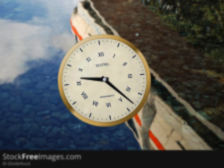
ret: 9:23
